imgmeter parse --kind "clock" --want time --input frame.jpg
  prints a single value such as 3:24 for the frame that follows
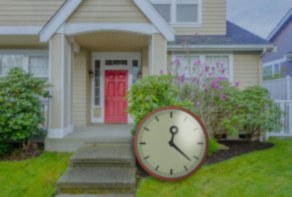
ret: 12:22
